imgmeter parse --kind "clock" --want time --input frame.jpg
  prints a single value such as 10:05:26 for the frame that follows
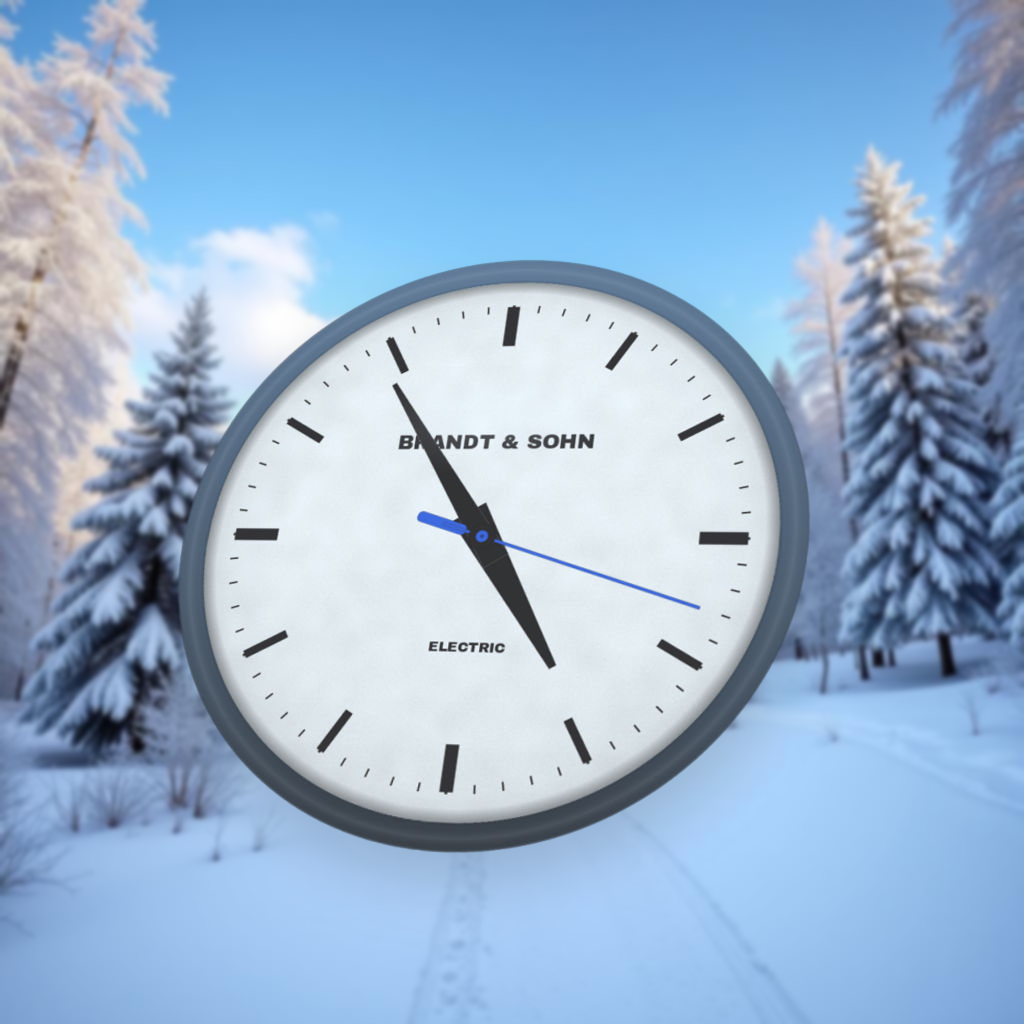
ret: 4:54:18
